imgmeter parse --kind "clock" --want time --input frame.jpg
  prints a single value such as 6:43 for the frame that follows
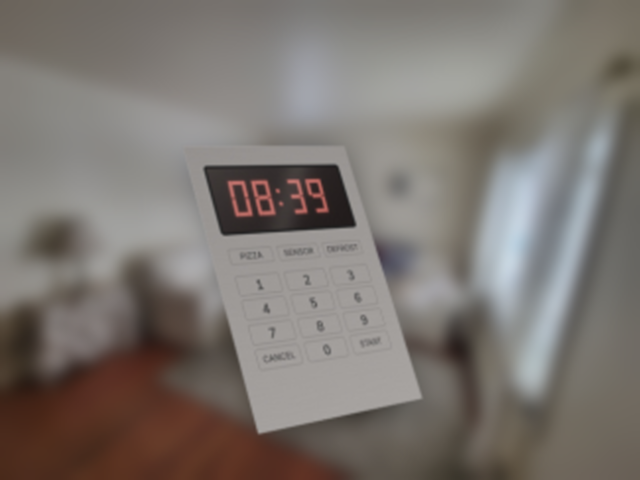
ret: 8:39
